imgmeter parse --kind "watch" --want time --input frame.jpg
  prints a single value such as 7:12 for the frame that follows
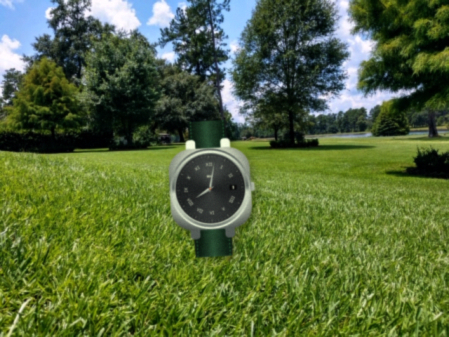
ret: 8:02
